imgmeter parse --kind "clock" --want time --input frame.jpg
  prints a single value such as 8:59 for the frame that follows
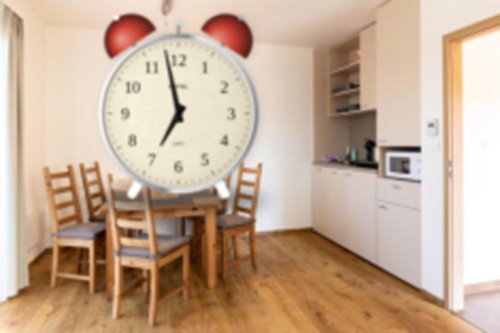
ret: 6:58
